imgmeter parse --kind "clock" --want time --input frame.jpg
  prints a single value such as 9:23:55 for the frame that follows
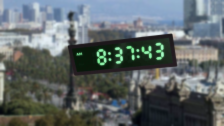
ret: 8:37:43
